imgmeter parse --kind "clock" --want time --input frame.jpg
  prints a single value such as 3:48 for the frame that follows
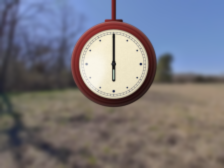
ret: 6:00
